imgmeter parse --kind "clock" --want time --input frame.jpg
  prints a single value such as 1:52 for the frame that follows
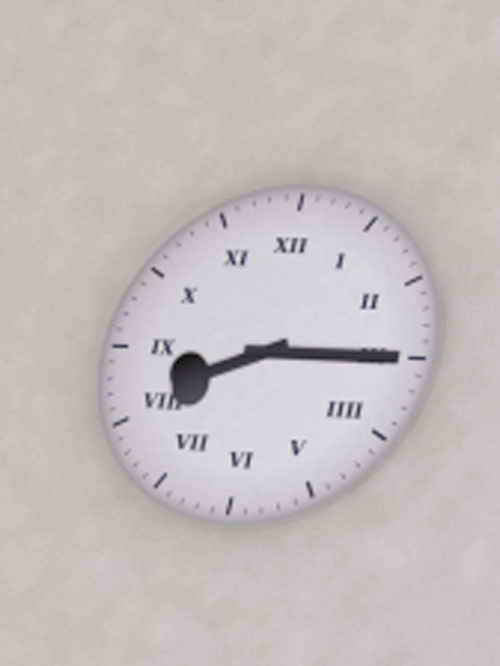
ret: 8:15
